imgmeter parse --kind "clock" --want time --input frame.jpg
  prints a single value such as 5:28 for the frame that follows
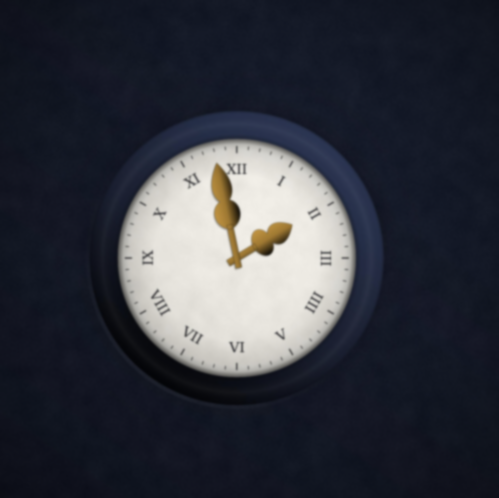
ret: 1:58
